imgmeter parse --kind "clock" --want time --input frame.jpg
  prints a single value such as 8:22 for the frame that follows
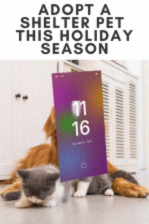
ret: 11:16
